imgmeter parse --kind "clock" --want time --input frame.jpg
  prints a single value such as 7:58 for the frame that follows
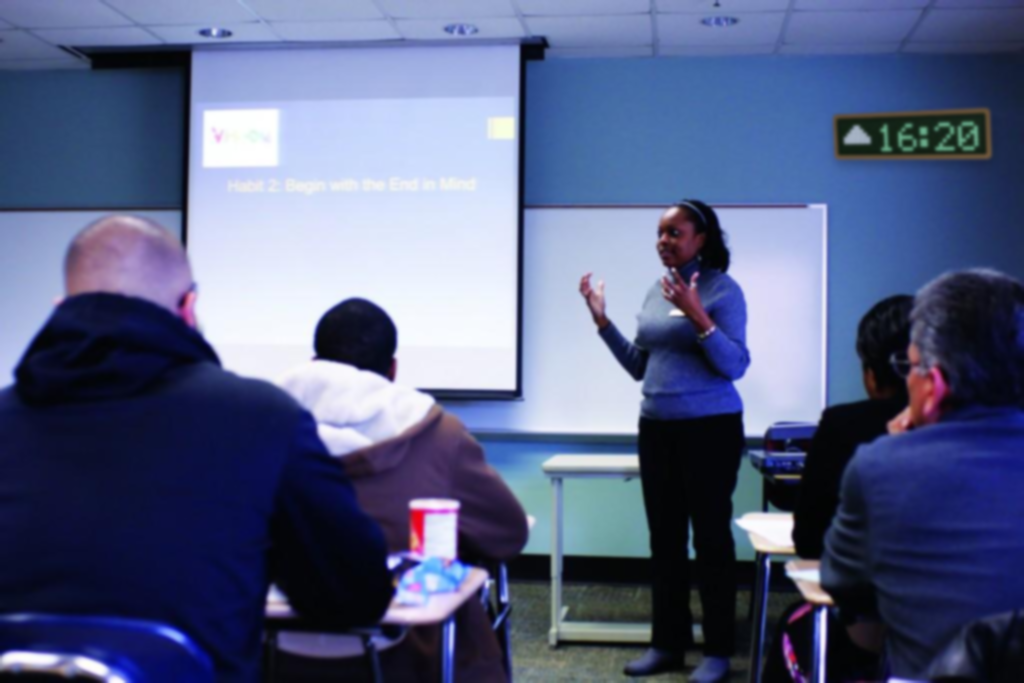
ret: 16:20
